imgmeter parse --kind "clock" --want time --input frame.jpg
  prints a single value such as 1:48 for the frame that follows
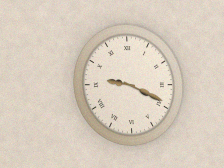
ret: 9:19
